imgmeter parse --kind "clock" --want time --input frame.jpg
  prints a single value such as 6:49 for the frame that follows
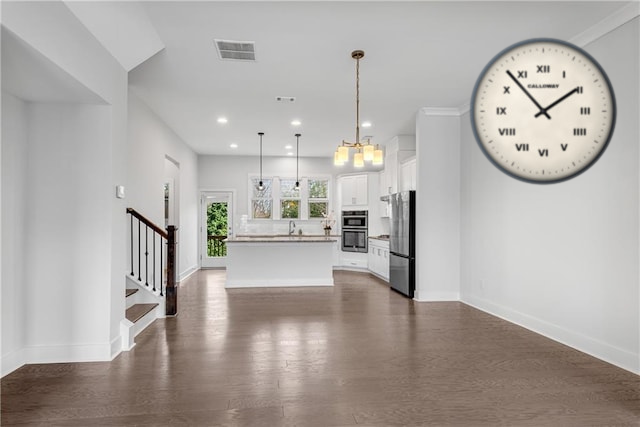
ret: 1:53
